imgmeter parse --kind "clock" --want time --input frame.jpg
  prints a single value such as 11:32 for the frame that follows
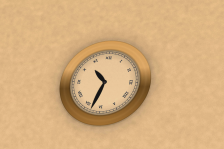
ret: 10:33
